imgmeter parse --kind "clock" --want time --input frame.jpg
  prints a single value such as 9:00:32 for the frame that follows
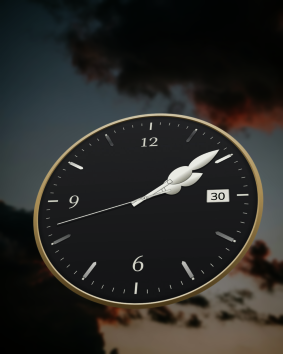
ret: 2:08:42
